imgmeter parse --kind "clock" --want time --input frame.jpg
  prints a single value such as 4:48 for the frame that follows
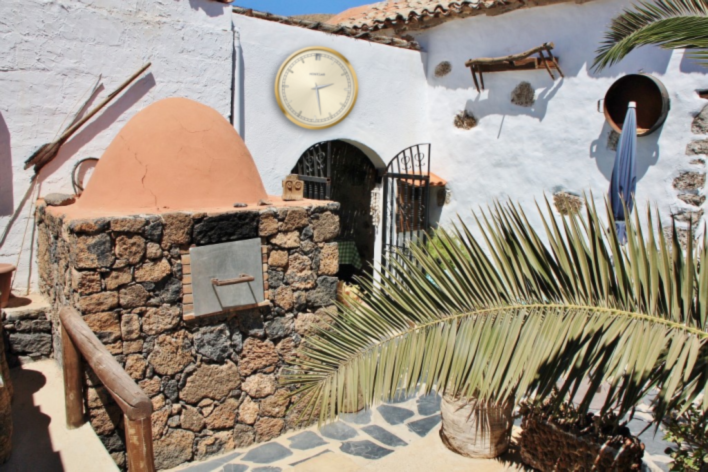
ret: 2:28
